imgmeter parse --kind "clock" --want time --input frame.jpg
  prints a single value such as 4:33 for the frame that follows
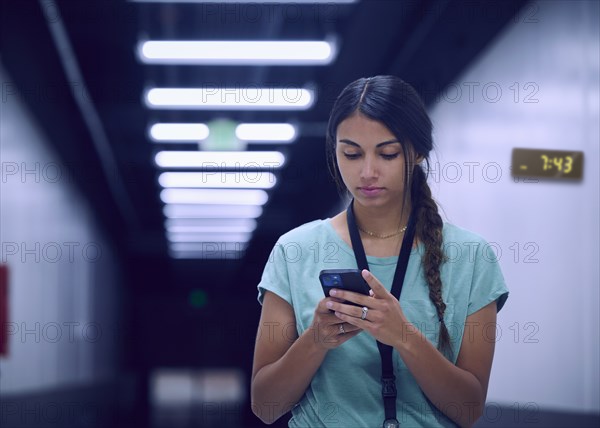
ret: 7:43
